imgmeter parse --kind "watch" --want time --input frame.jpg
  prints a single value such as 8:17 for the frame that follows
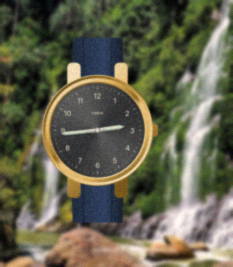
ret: 2:44
